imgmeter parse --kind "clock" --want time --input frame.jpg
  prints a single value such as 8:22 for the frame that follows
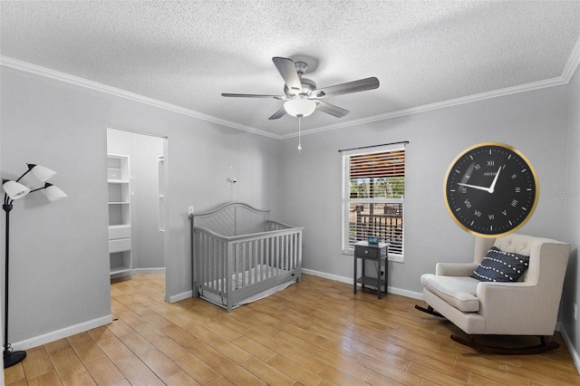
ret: 12:47
